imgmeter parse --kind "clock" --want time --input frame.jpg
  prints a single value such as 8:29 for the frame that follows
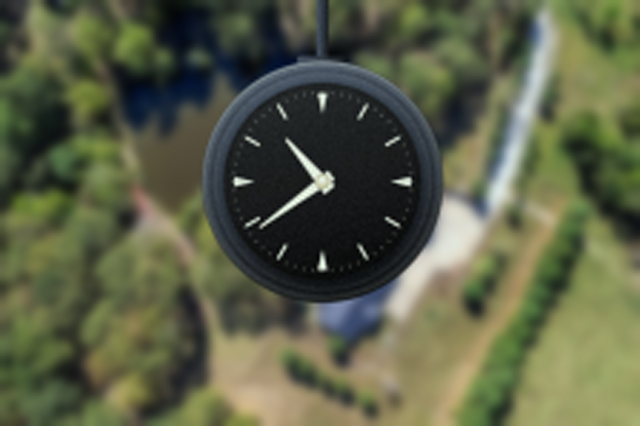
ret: 10:39
